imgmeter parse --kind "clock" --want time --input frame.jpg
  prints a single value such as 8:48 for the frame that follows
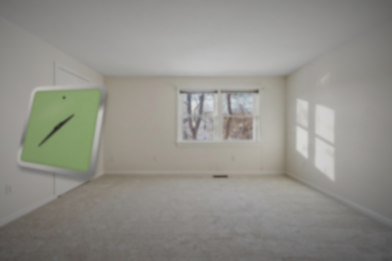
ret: 1:37
